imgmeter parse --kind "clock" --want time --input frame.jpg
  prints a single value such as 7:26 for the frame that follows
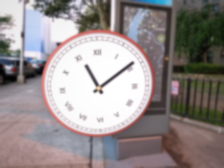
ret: 11:09
